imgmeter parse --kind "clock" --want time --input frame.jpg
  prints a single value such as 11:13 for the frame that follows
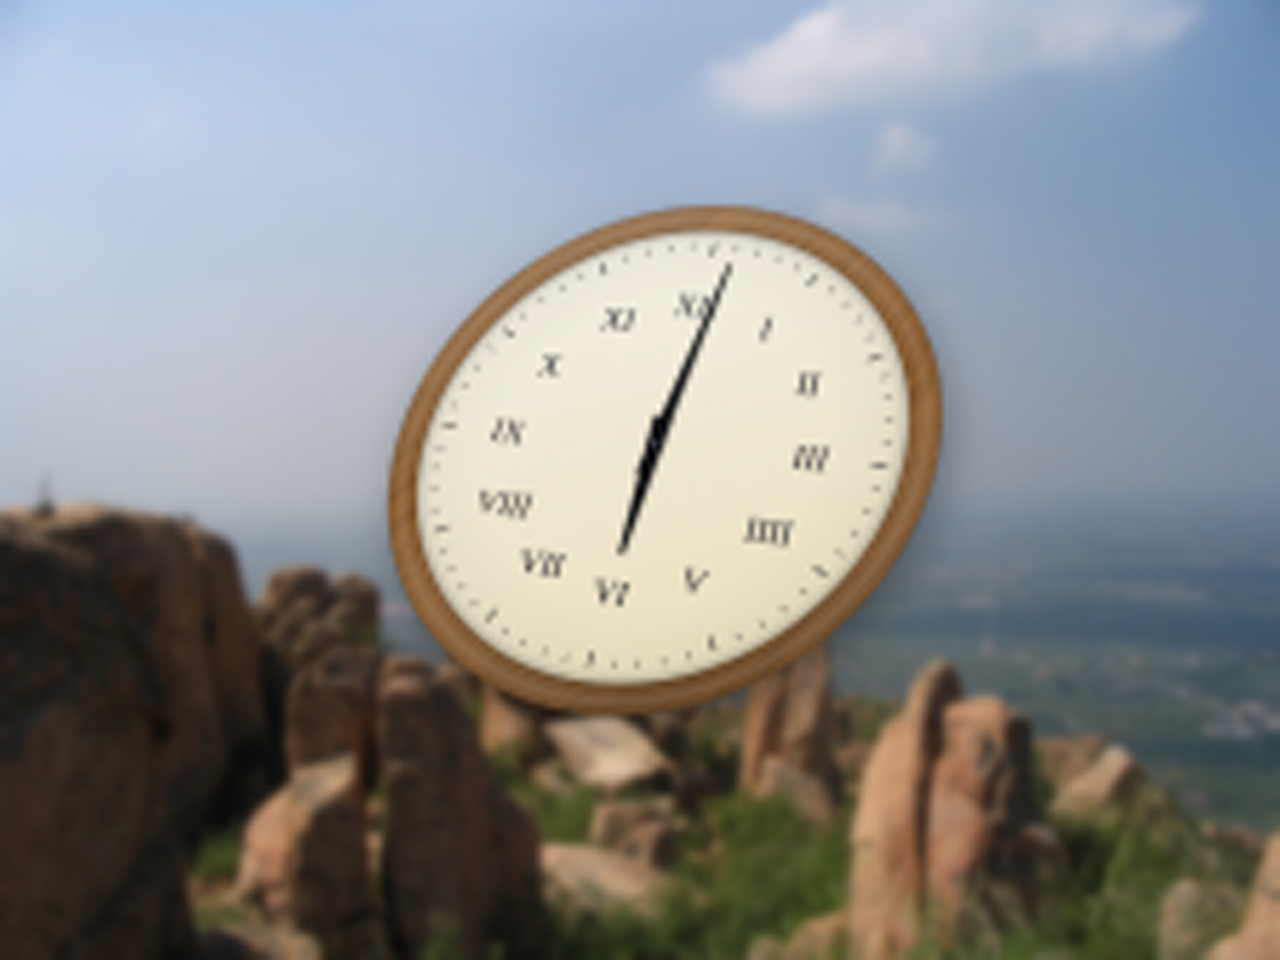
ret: 6:01
